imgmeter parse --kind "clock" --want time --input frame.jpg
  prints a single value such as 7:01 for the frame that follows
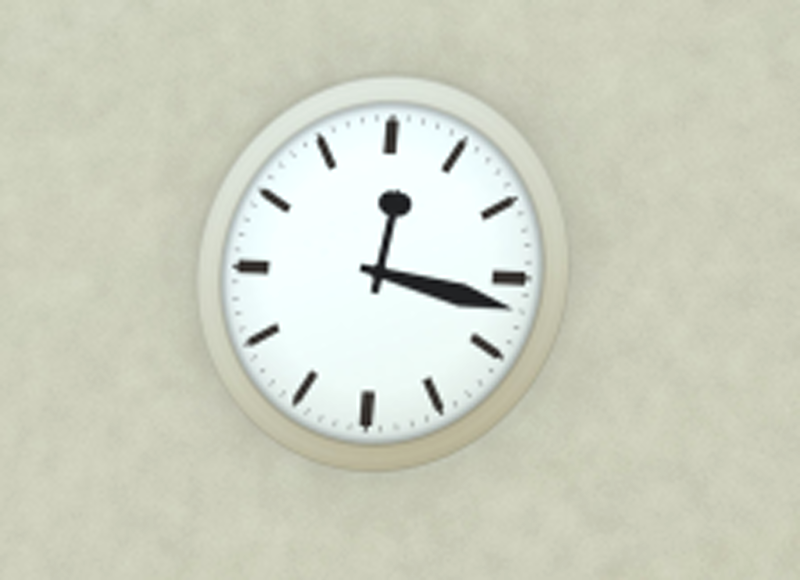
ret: 12:17
